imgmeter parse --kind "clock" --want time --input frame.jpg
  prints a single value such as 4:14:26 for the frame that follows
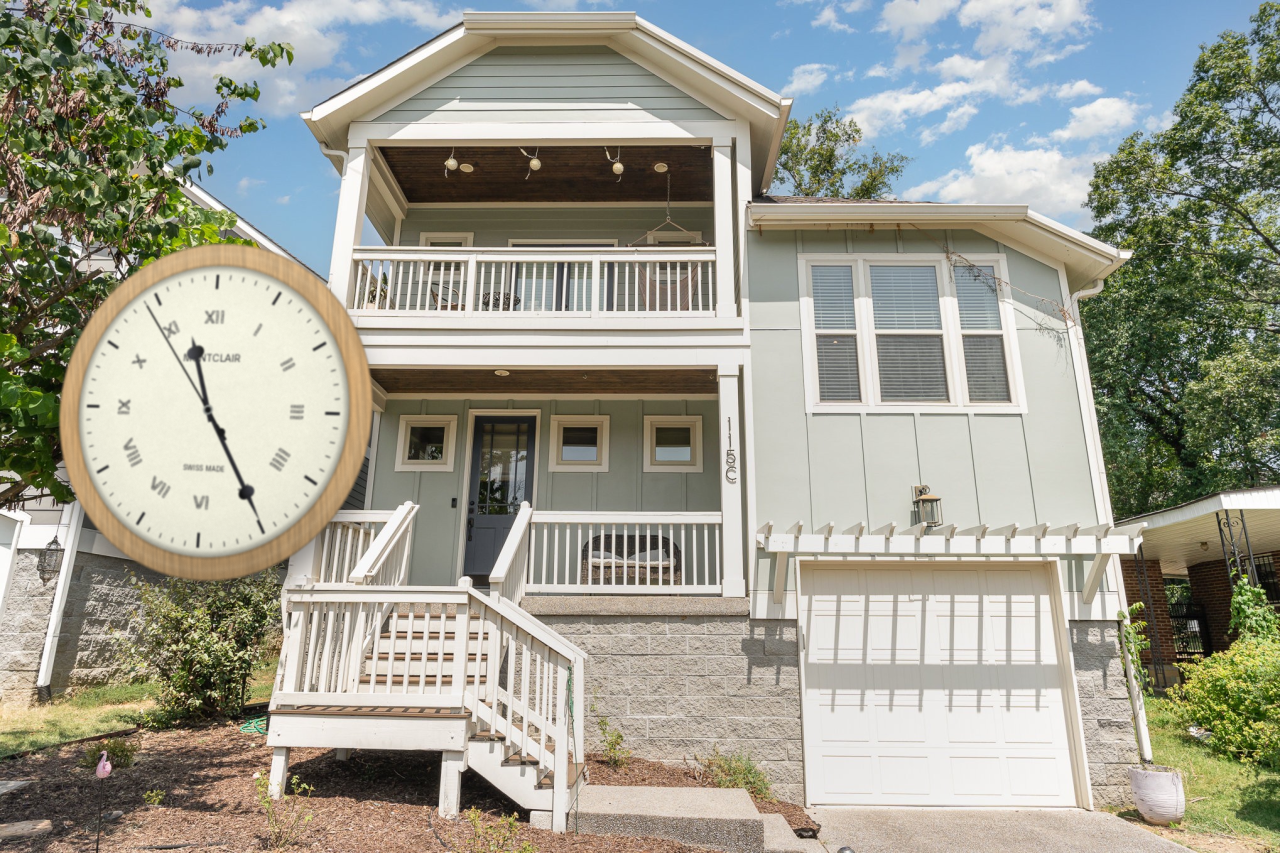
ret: 11:24:54
